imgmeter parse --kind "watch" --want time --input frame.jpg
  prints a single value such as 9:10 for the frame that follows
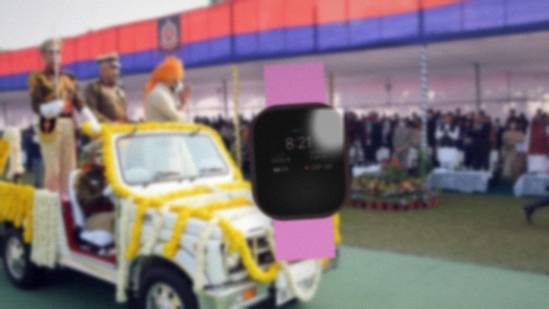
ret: 8:21
